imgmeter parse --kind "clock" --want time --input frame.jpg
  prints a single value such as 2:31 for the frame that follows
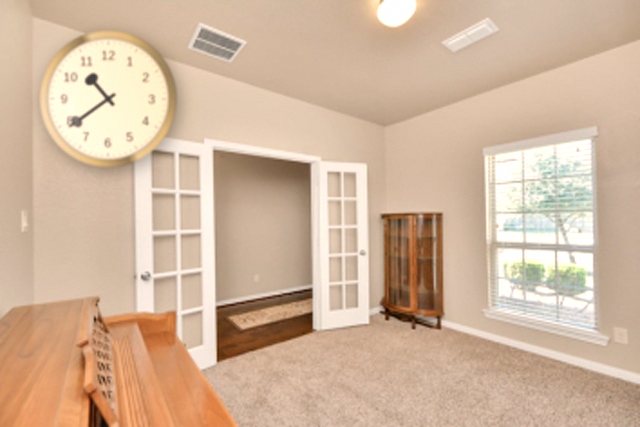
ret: 10:39
